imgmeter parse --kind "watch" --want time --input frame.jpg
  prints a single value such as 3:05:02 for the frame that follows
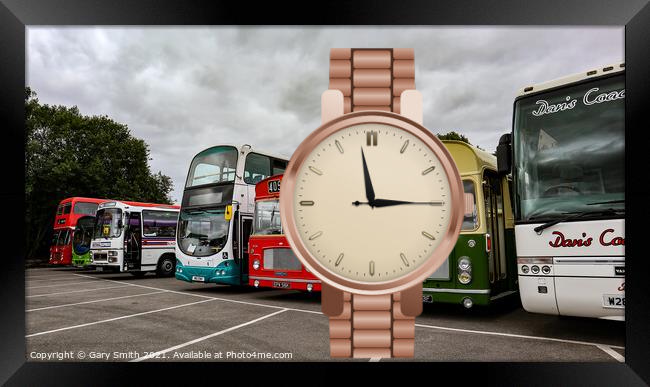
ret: 2:58:15
